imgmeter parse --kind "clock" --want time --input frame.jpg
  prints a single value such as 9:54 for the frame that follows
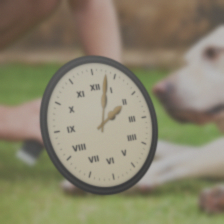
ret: 2:03
